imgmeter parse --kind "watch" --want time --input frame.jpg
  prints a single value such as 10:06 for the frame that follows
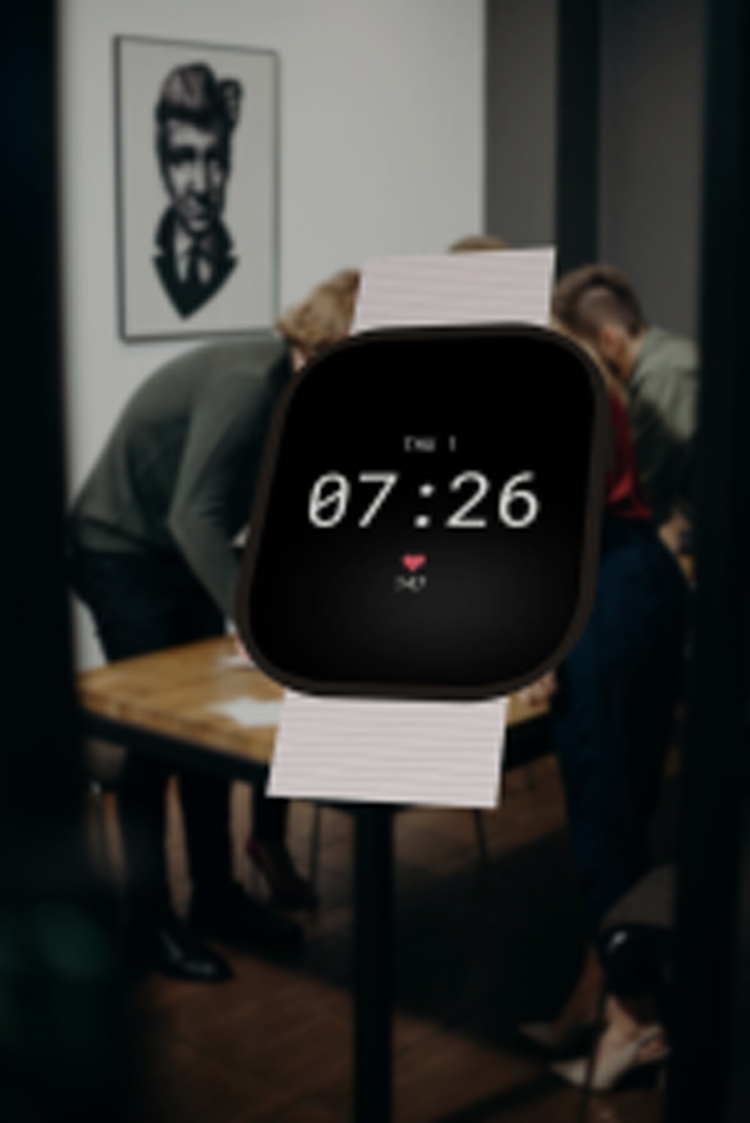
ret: 7:26
